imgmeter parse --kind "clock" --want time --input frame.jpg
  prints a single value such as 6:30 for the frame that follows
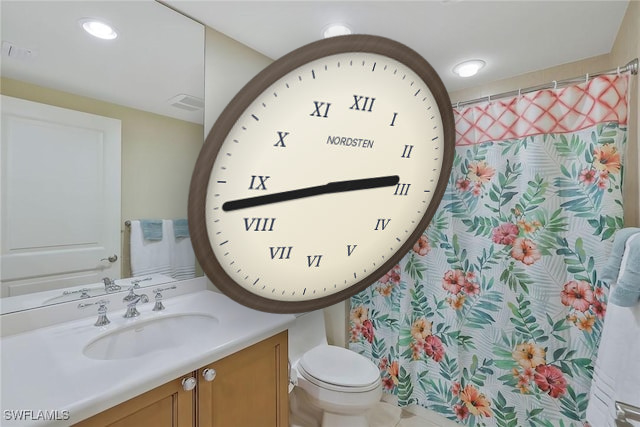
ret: 2:43
